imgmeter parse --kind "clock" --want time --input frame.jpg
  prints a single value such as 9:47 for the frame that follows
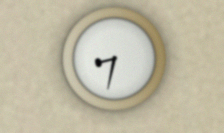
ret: 8:32
